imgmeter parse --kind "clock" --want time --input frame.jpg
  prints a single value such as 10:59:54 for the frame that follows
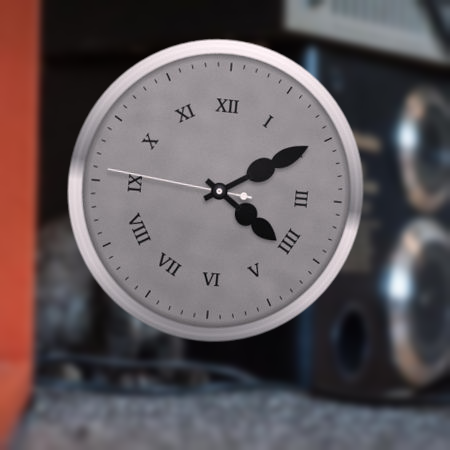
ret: 4:09:46
